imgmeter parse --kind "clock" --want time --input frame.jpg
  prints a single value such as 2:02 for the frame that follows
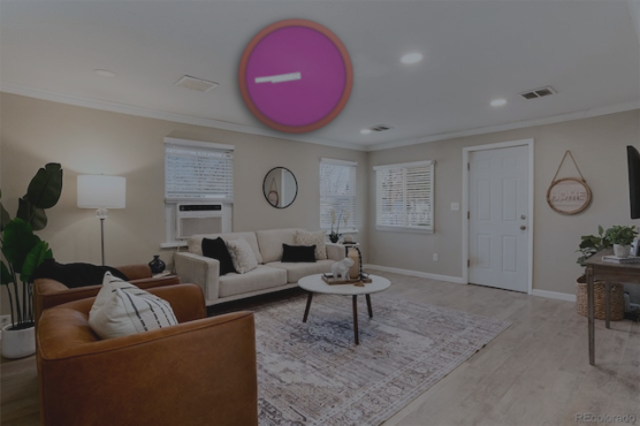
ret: 8:44
